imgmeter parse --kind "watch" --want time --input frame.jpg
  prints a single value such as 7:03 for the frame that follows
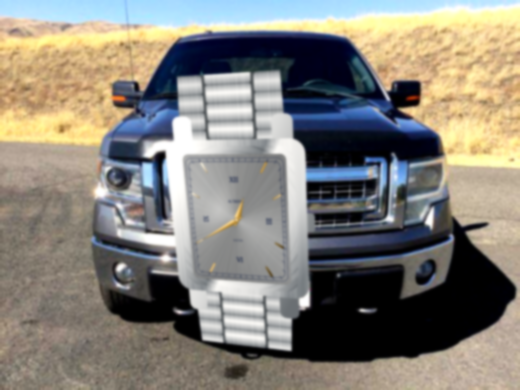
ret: 12:40
